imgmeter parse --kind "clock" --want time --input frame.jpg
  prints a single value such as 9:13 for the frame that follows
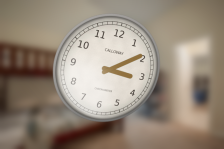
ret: 3:09
